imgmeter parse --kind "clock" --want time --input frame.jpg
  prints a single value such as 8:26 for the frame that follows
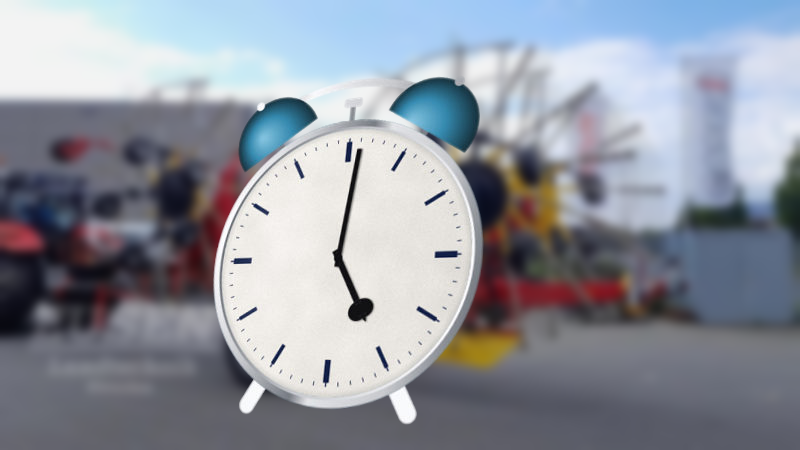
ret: 5:01
